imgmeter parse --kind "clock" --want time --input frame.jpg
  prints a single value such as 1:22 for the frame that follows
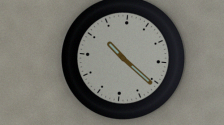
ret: 10:21
